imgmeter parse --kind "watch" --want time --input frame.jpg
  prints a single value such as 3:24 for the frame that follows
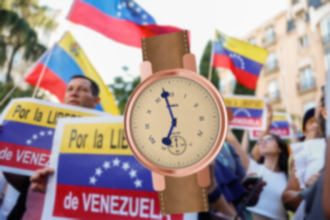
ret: 6:58
